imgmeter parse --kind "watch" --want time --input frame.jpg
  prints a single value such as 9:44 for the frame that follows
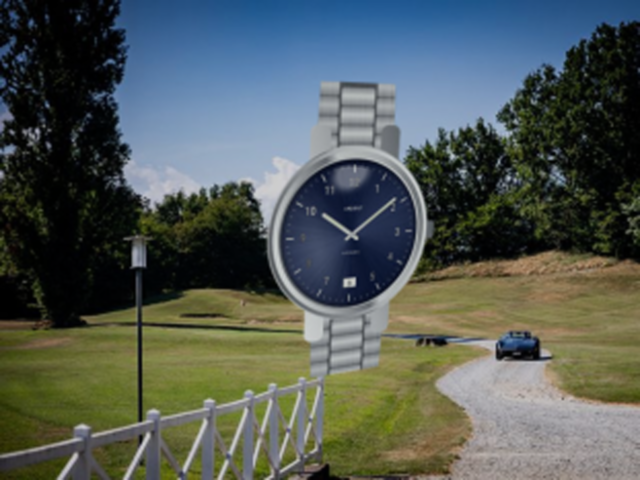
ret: 10:09
